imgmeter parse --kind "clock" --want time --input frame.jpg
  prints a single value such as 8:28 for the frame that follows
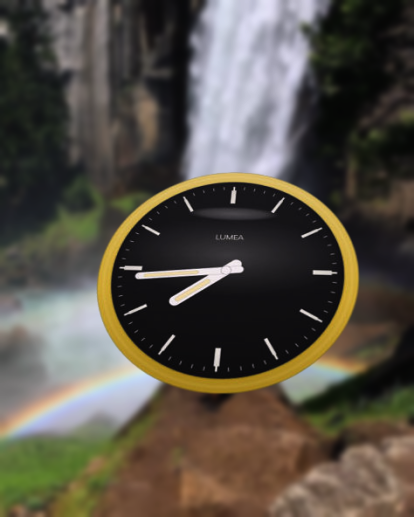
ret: 7:44
